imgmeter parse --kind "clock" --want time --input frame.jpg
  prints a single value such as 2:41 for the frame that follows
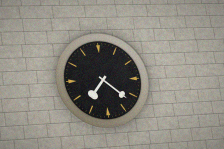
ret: 7:22
